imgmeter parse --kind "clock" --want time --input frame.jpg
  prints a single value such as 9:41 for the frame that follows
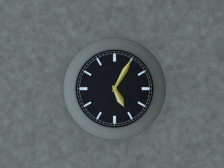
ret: 5:05
